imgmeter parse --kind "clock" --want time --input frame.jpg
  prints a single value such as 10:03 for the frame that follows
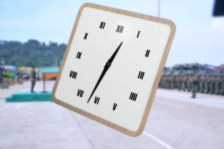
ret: 12:32
